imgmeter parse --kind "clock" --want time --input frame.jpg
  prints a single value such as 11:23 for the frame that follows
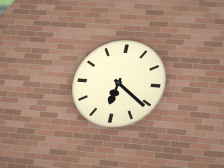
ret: 6:21
